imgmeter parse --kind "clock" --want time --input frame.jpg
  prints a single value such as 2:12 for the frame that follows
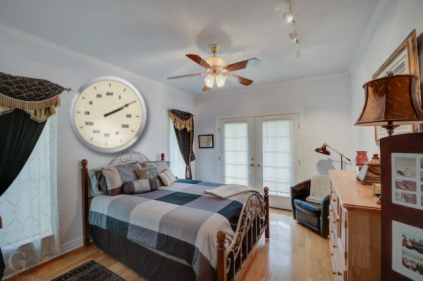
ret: 2:10
